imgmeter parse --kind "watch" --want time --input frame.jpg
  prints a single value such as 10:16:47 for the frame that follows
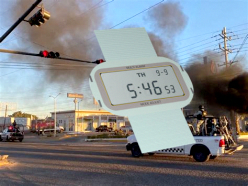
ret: 5:46:53
